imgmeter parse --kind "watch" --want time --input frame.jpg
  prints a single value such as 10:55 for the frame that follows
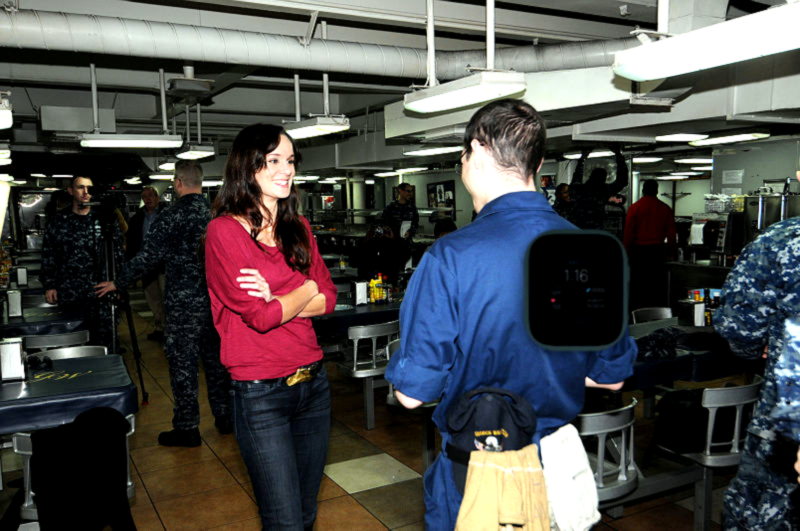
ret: 1:16
